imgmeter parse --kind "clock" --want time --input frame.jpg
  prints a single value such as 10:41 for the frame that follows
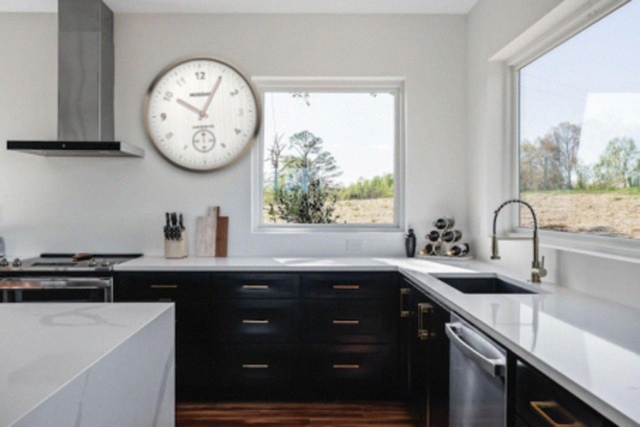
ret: 10:05
